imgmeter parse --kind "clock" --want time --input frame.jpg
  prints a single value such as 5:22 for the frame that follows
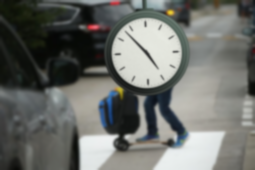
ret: 4:53
